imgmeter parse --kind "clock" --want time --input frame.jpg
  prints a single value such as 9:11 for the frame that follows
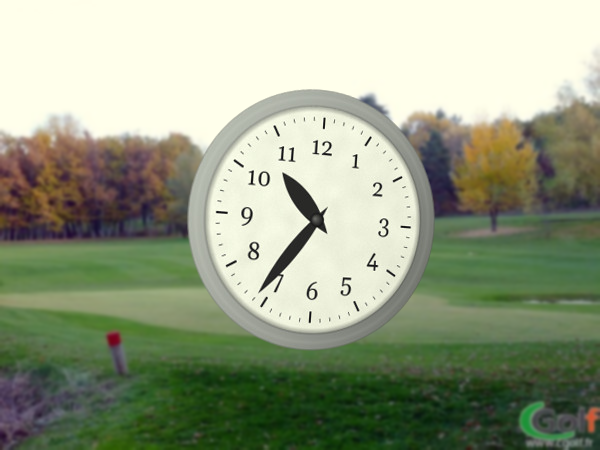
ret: 10:36
